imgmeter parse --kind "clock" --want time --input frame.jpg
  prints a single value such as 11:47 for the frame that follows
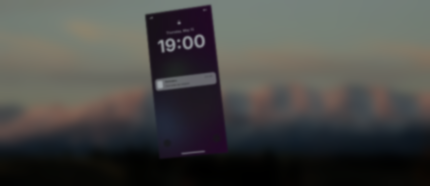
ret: 19:00
